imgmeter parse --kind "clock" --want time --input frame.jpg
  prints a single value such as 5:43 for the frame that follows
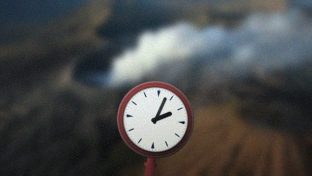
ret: 2:03
